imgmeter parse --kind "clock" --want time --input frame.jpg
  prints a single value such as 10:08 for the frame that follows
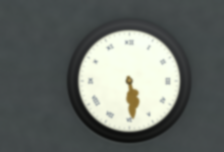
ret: 5:29
